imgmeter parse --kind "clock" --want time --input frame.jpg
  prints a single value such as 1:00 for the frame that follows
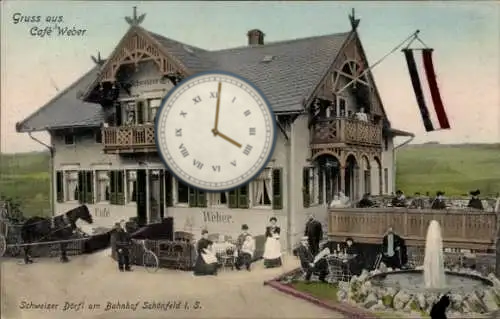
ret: 4:01
